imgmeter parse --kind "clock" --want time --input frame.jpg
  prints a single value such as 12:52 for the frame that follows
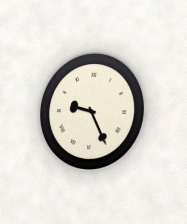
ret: 9:25
